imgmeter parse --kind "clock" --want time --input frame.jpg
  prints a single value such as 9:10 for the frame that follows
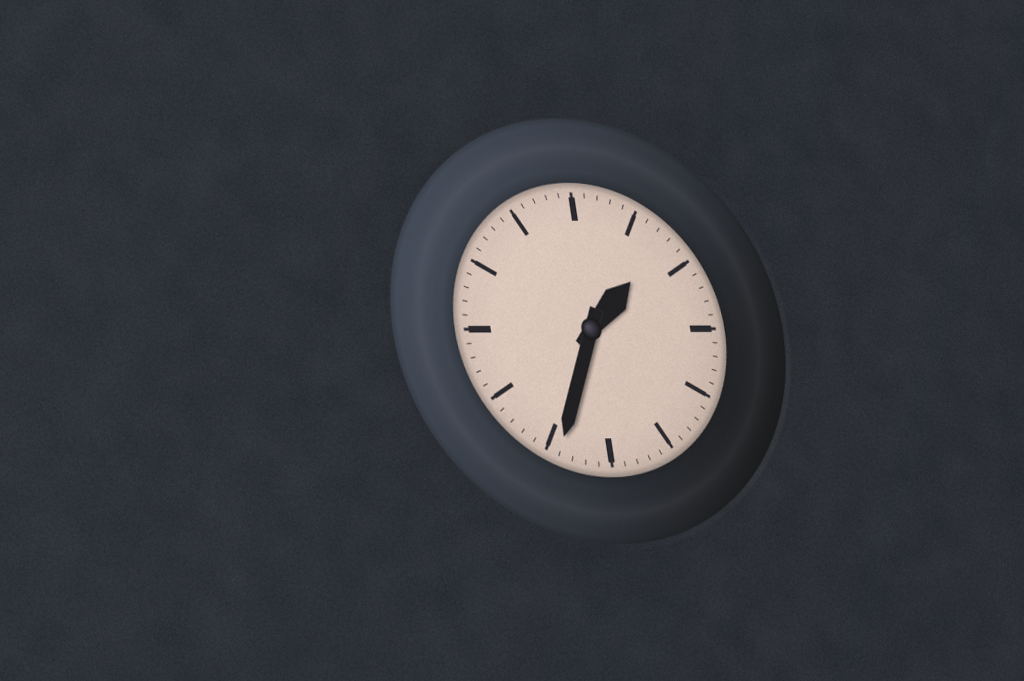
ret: 1:34
